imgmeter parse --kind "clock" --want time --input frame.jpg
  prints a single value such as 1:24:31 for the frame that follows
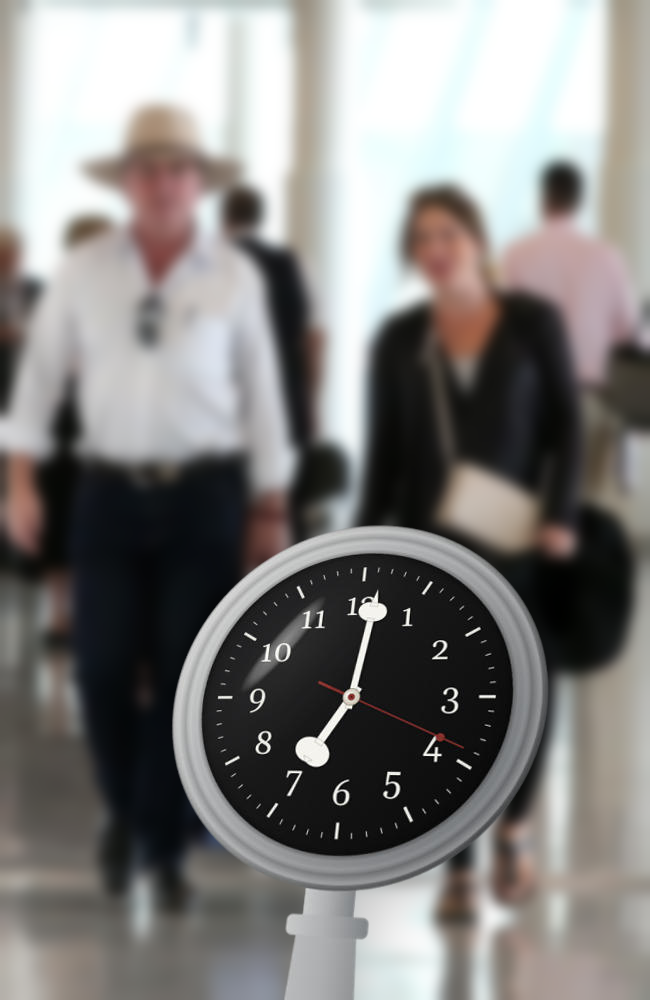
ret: 7:01:19
